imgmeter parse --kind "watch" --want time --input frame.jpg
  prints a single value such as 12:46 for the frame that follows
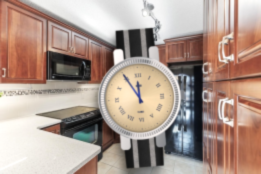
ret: 11:55
